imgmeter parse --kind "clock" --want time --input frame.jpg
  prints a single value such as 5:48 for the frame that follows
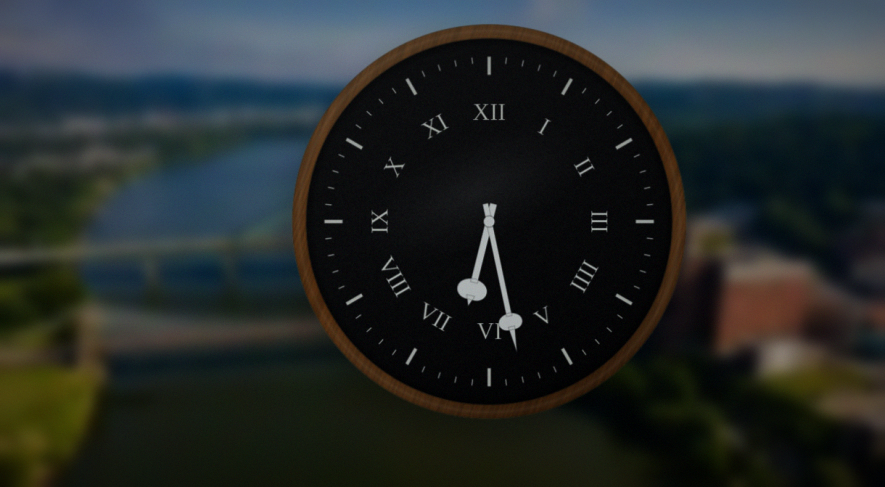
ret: 6:28
